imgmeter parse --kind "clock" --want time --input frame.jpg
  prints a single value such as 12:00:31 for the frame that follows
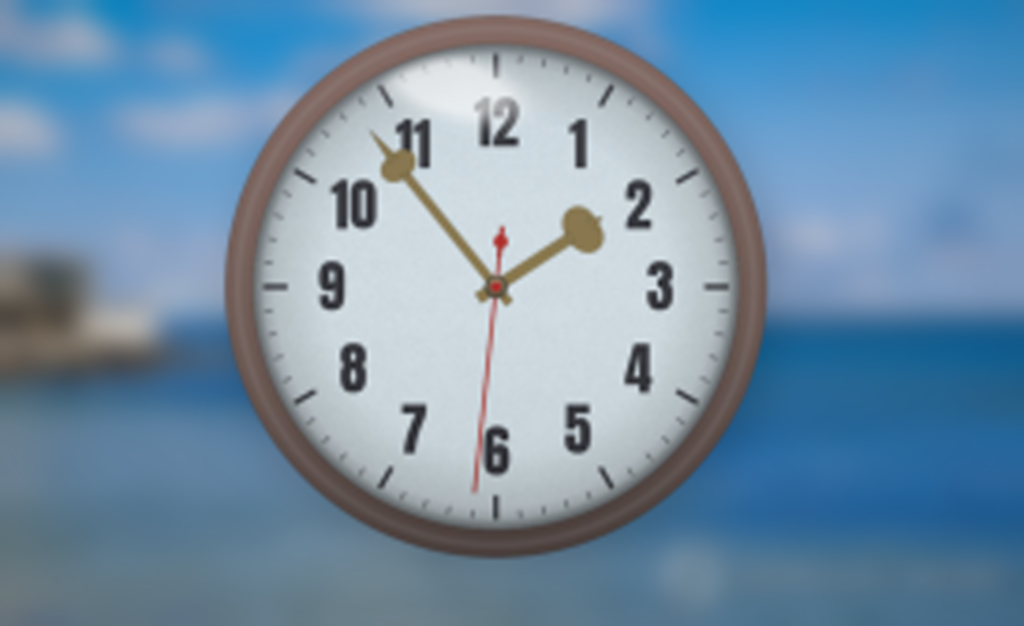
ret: 1:53:31
